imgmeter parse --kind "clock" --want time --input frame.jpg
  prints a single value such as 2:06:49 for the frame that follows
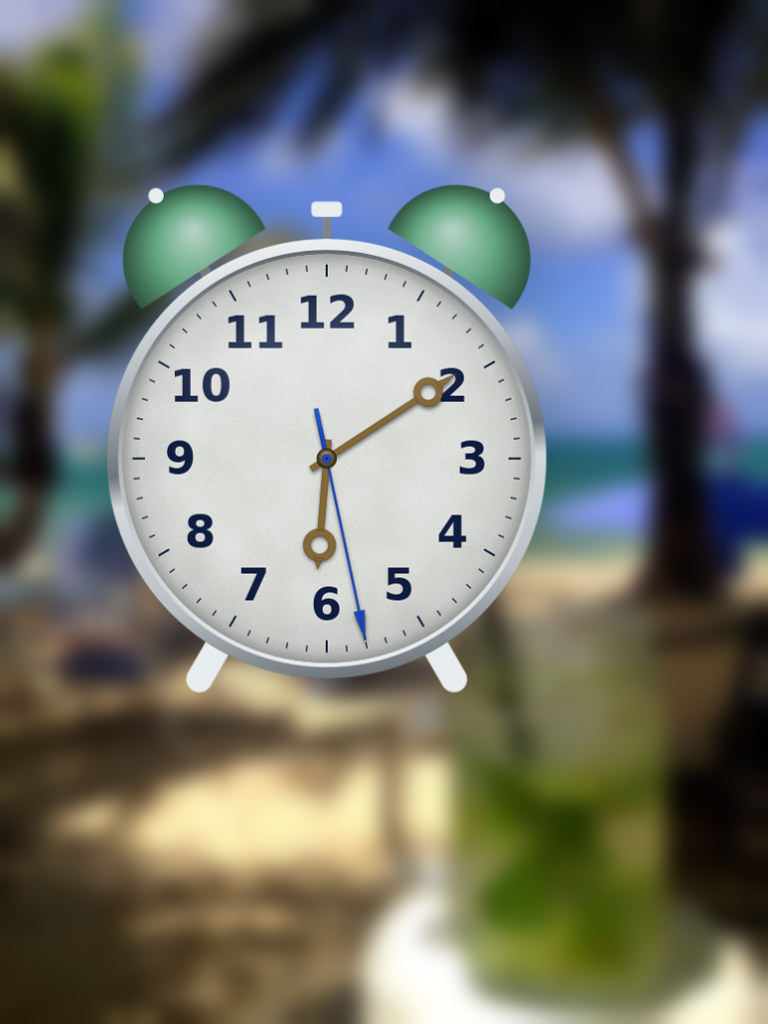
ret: 6:09:28
